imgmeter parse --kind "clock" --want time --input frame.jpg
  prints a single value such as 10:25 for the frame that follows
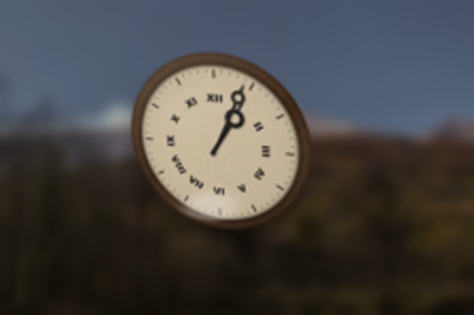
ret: 1:04
